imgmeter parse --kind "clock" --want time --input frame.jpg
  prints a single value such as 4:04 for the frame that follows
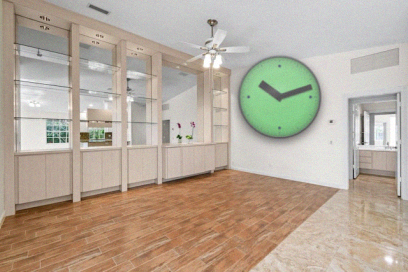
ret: 10:12
